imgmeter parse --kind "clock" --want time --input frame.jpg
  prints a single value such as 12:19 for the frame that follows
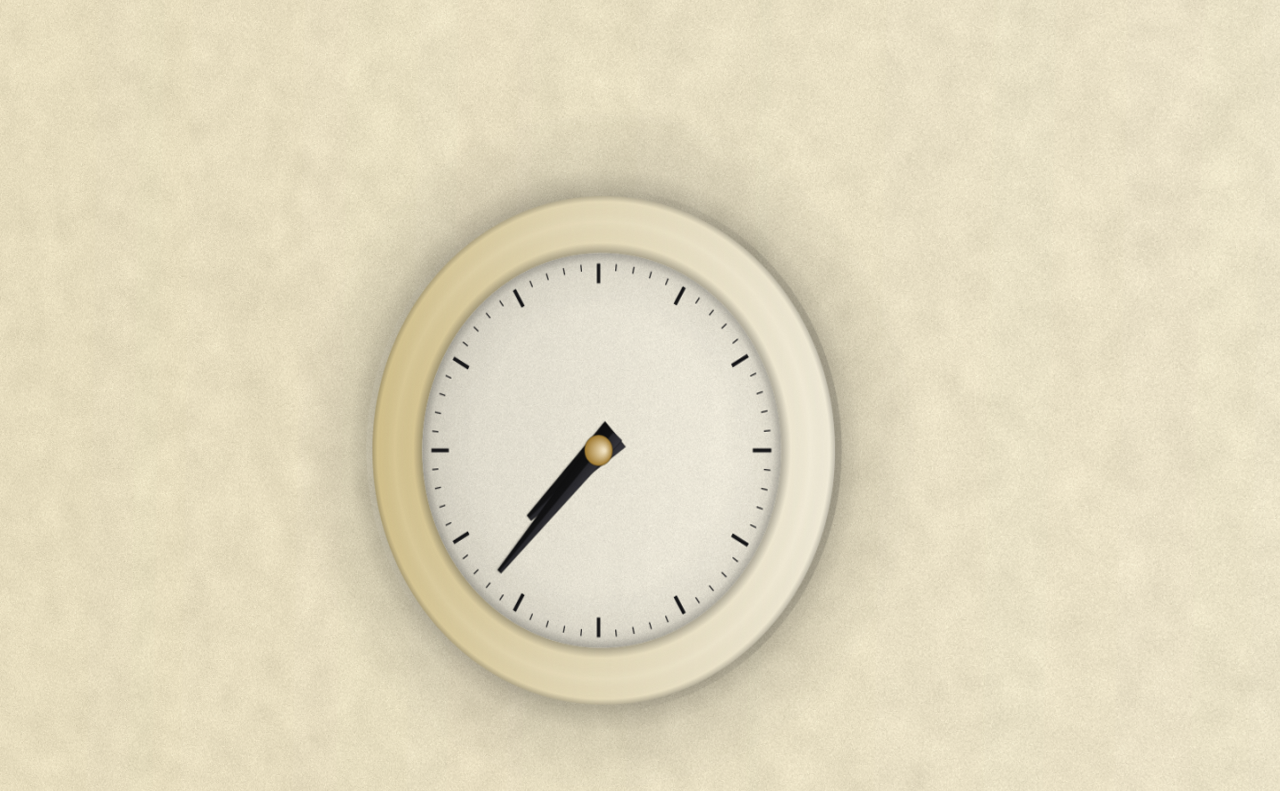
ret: 7:37
